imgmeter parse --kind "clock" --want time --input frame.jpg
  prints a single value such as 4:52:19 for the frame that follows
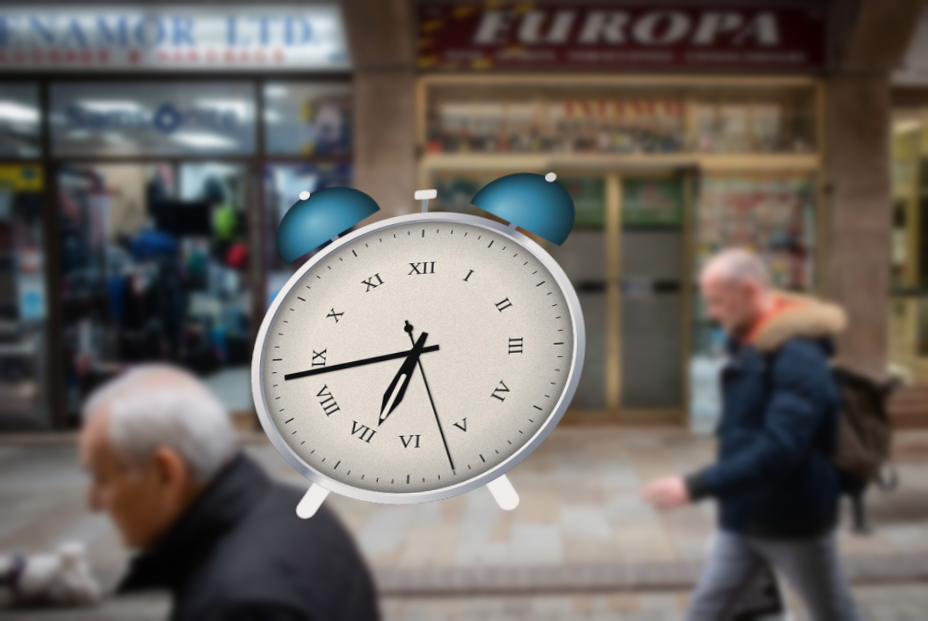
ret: 6:43:27
